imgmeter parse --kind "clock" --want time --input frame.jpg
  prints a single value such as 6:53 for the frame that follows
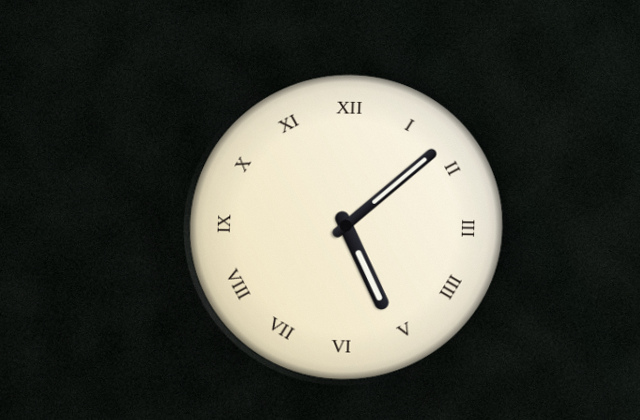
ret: 5:08
